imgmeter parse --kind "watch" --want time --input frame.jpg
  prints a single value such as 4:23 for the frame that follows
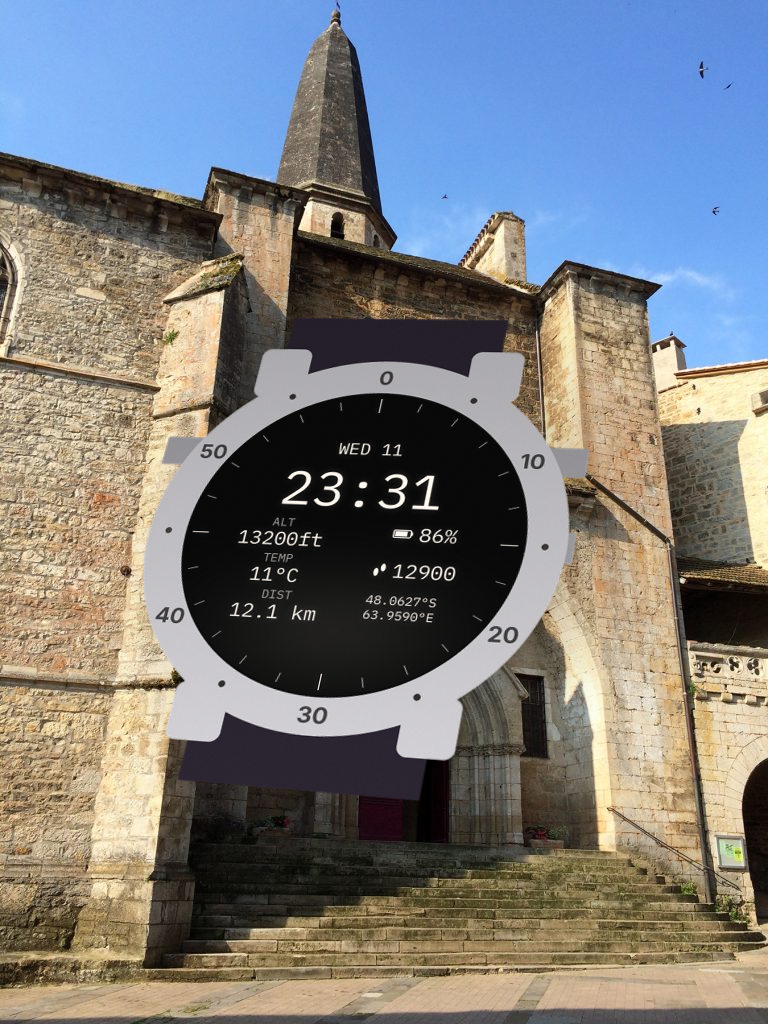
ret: 23:31
